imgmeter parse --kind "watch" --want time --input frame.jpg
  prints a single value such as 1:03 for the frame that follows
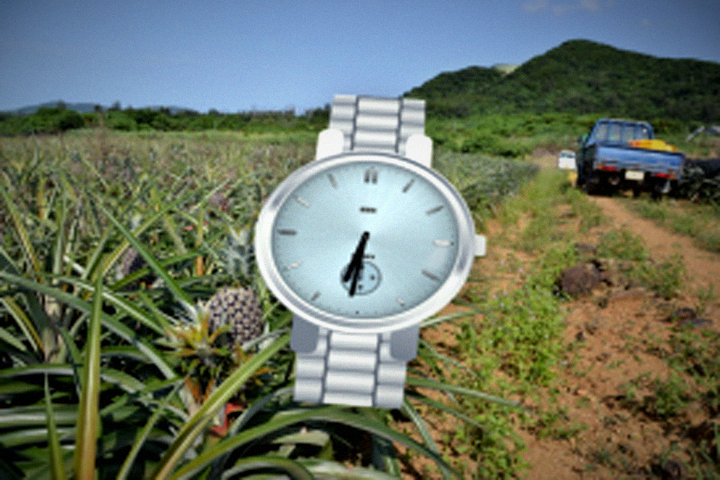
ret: 6:31
